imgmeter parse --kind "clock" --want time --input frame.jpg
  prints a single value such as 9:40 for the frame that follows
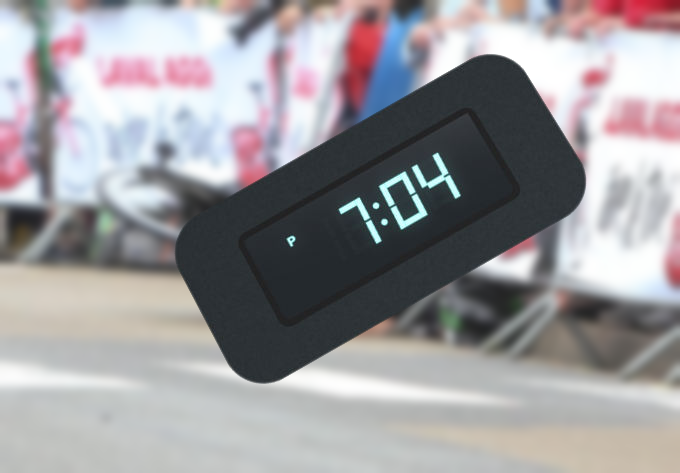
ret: 7:04
